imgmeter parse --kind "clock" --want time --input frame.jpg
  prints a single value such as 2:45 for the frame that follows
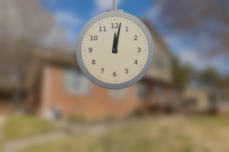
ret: 12:02
